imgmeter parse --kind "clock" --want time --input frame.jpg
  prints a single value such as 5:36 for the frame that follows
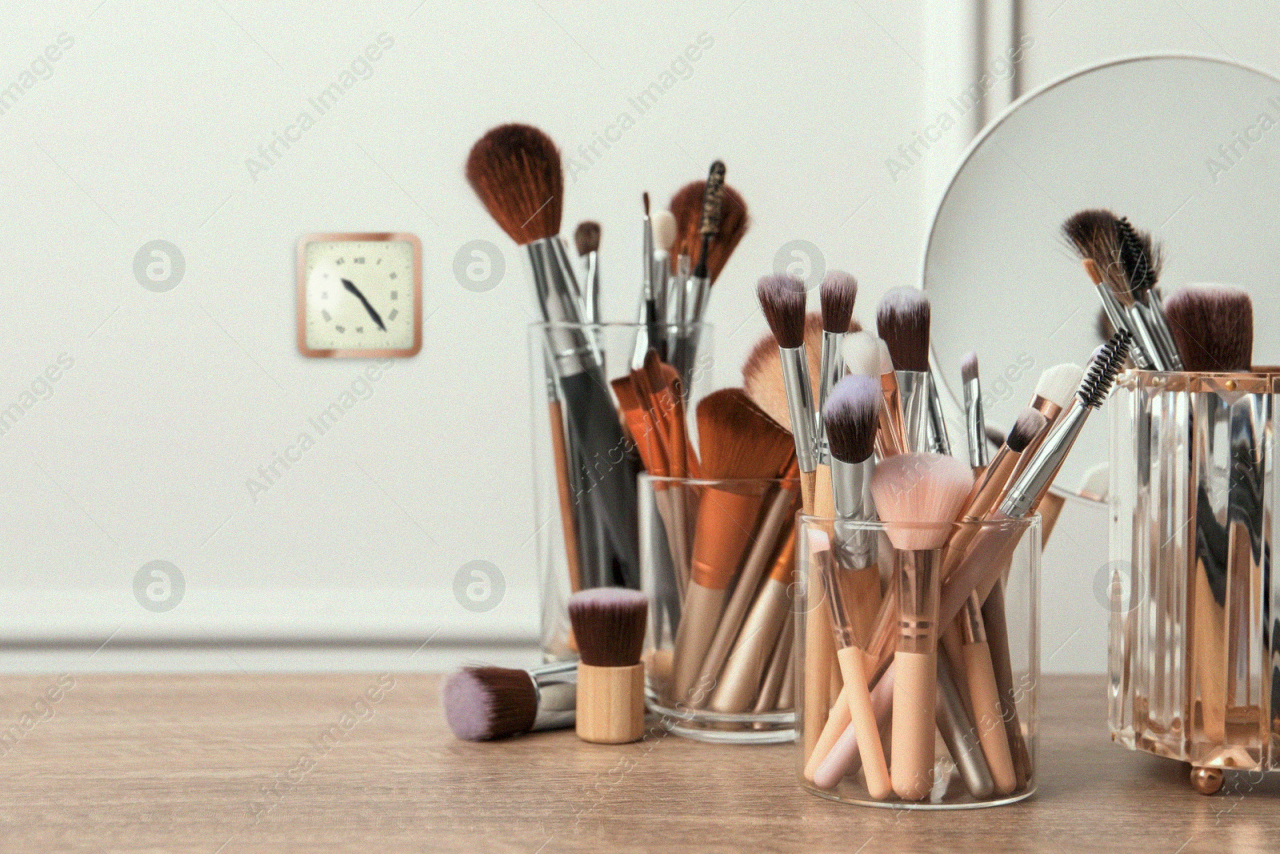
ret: 10:24
